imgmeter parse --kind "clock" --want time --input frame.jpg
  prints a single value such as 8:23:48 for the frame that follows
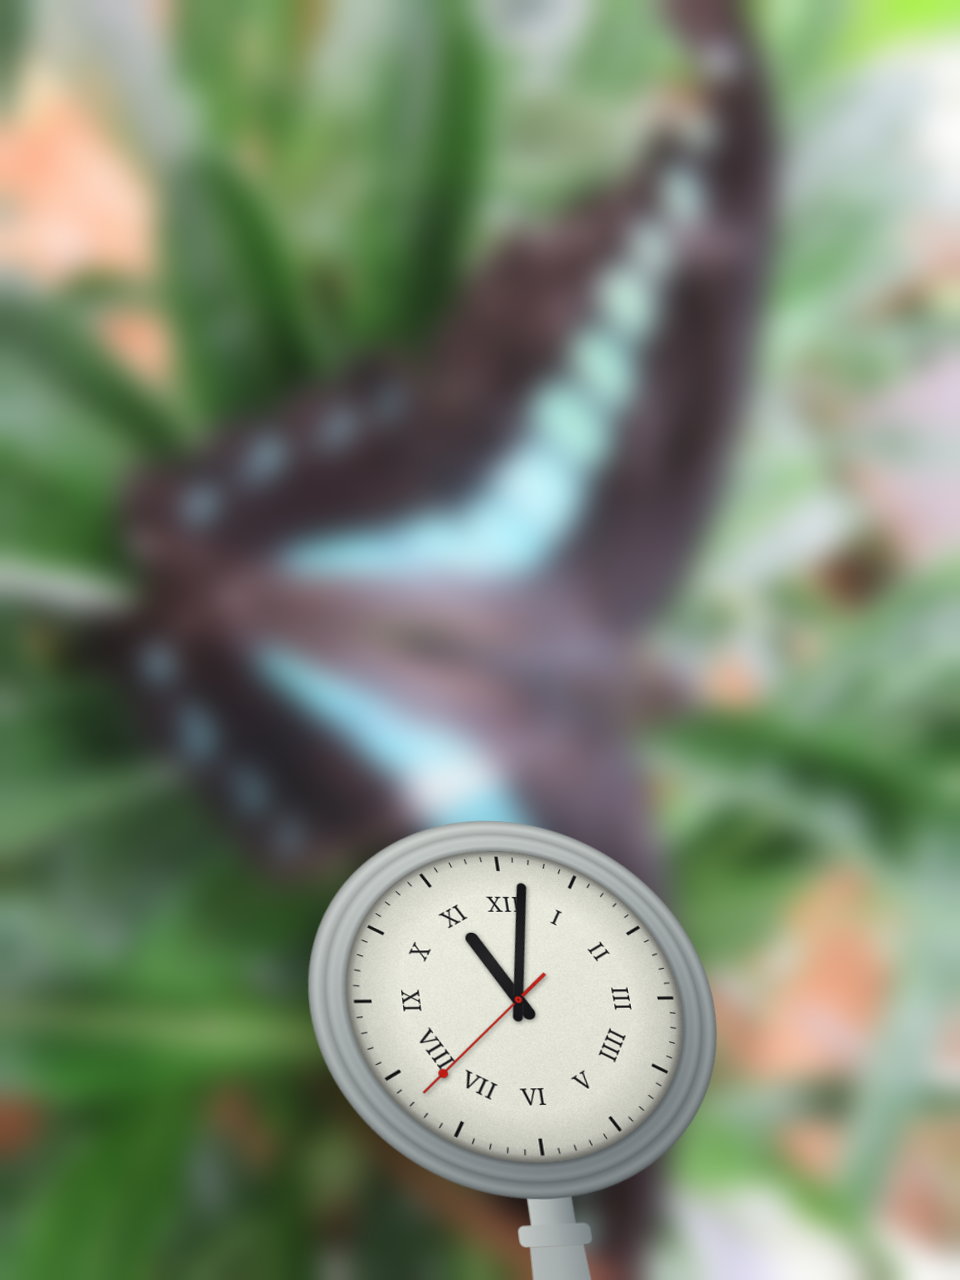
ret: 11:01:38
